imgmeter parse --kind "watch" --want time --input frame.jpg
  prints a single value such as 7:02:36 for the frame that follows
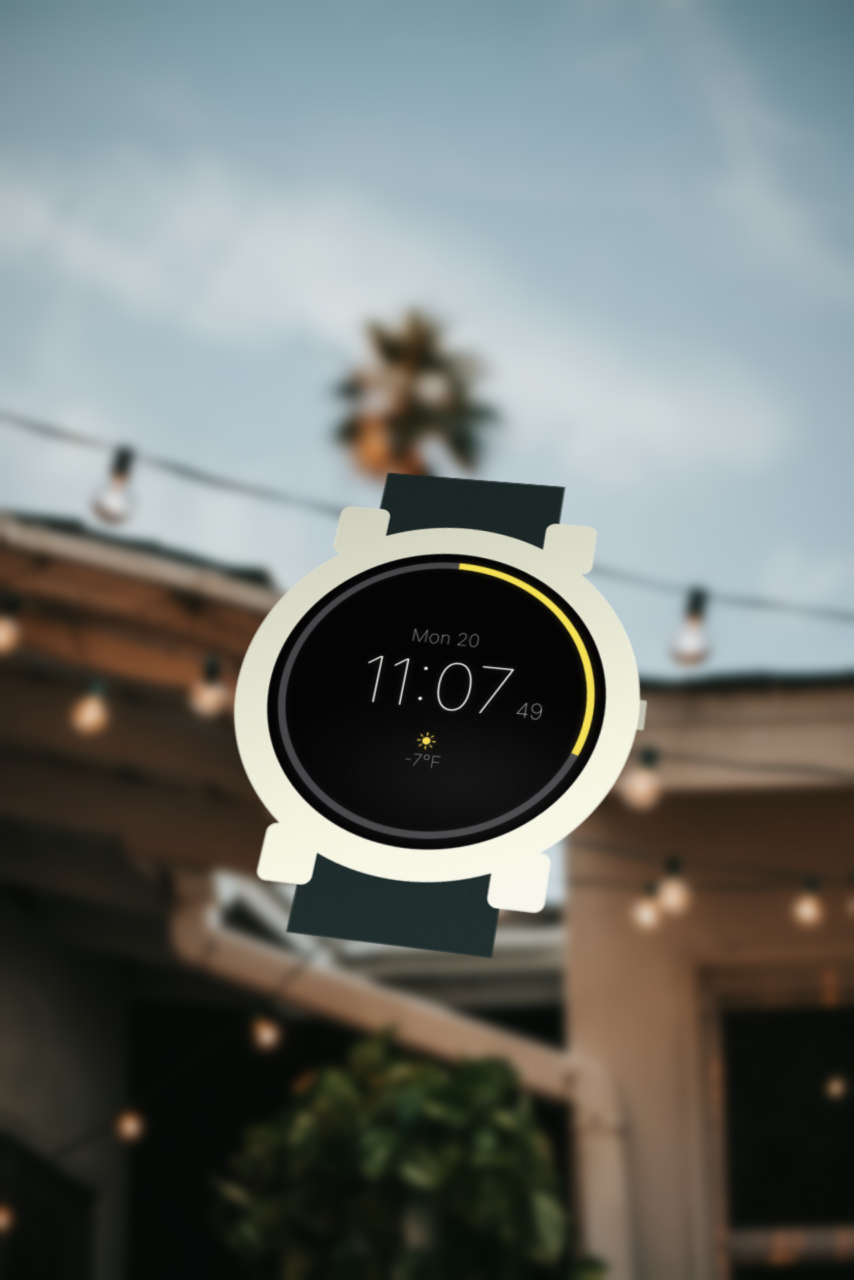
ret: 11:07:49
